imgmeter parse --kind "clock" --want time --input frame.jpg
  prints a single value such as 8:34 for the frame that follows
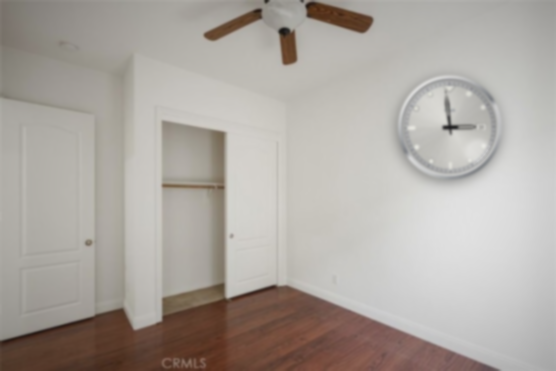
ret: 2:59
